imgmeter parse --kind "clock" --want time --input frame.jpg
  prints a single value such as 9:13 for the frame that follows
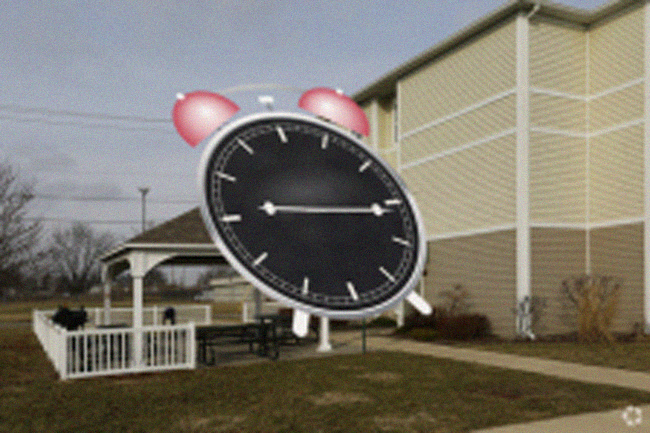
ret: 9:16
